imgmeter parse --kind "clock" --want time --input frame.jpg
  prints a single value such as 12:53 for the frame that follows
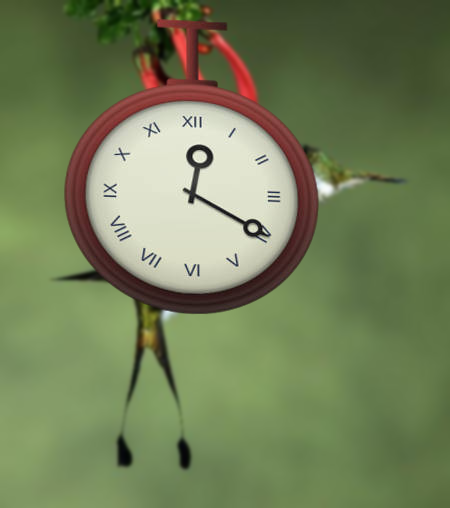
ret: 12:20
